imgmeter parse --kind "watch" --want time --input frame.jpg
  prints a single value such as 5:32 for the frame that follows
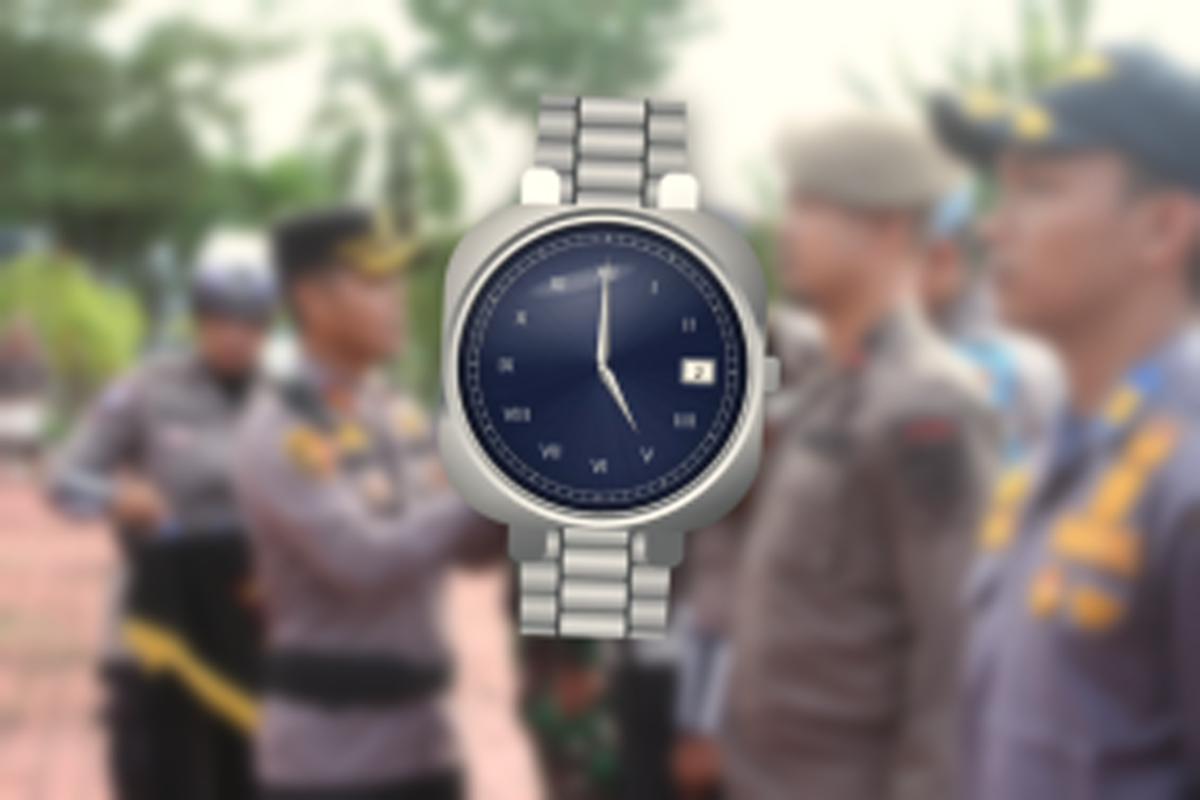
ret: 5:00
